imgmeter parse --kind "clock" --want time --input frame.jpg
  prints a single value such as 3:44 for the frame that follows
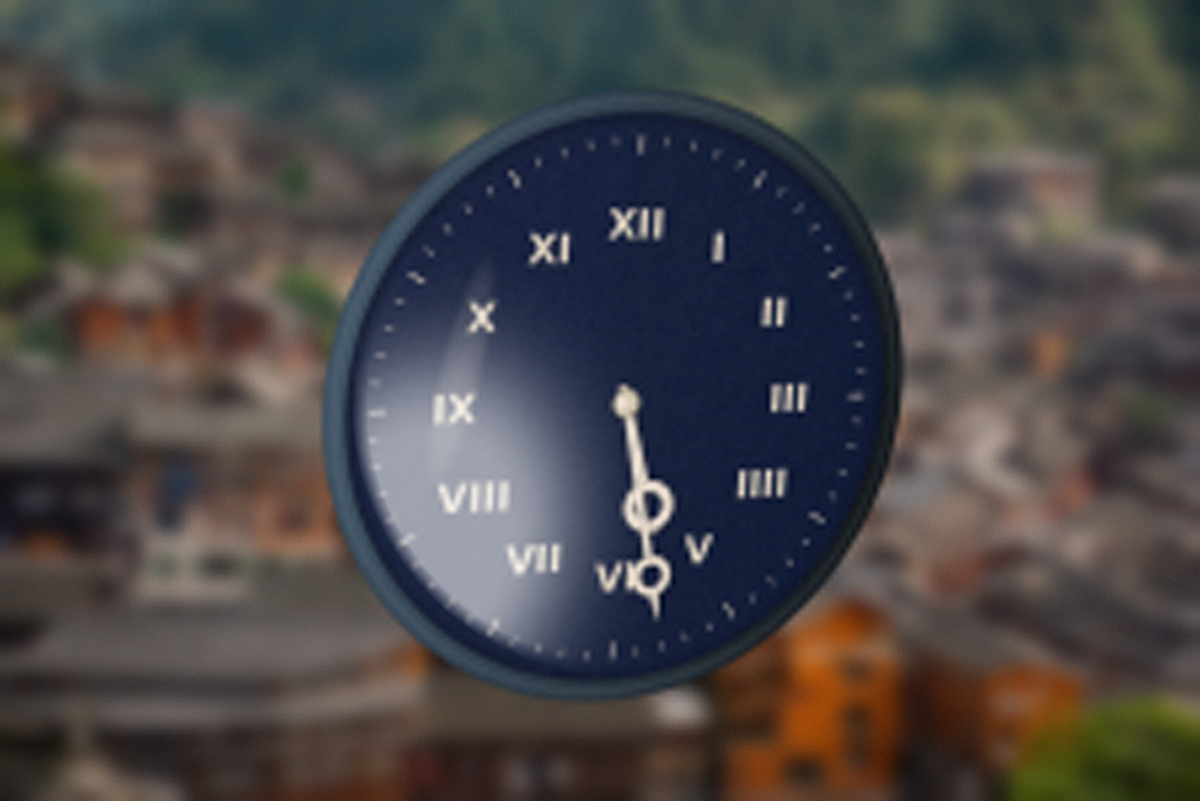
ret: 5:28
